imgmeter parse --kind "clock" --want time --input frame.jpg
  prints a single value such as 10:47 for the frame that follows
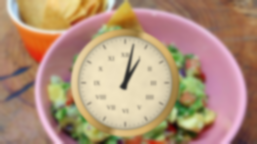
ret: 1:02
